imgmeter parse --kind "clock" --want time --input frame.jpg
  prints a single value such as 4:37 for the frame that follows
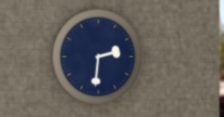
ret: 2:31
